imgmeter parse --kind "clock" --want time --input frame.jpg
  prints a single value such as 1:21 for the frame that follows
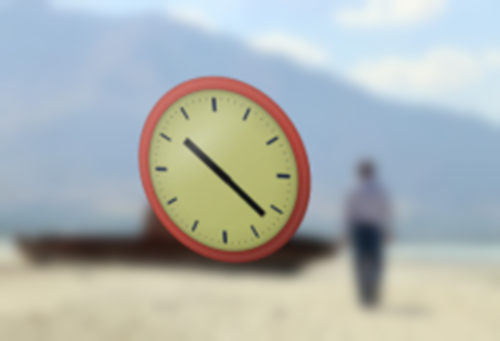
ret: 10:22
